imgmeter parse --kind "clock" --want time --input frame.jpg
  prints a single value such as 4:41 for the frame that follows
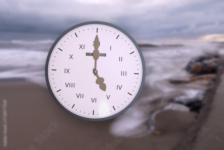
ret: 5:00
